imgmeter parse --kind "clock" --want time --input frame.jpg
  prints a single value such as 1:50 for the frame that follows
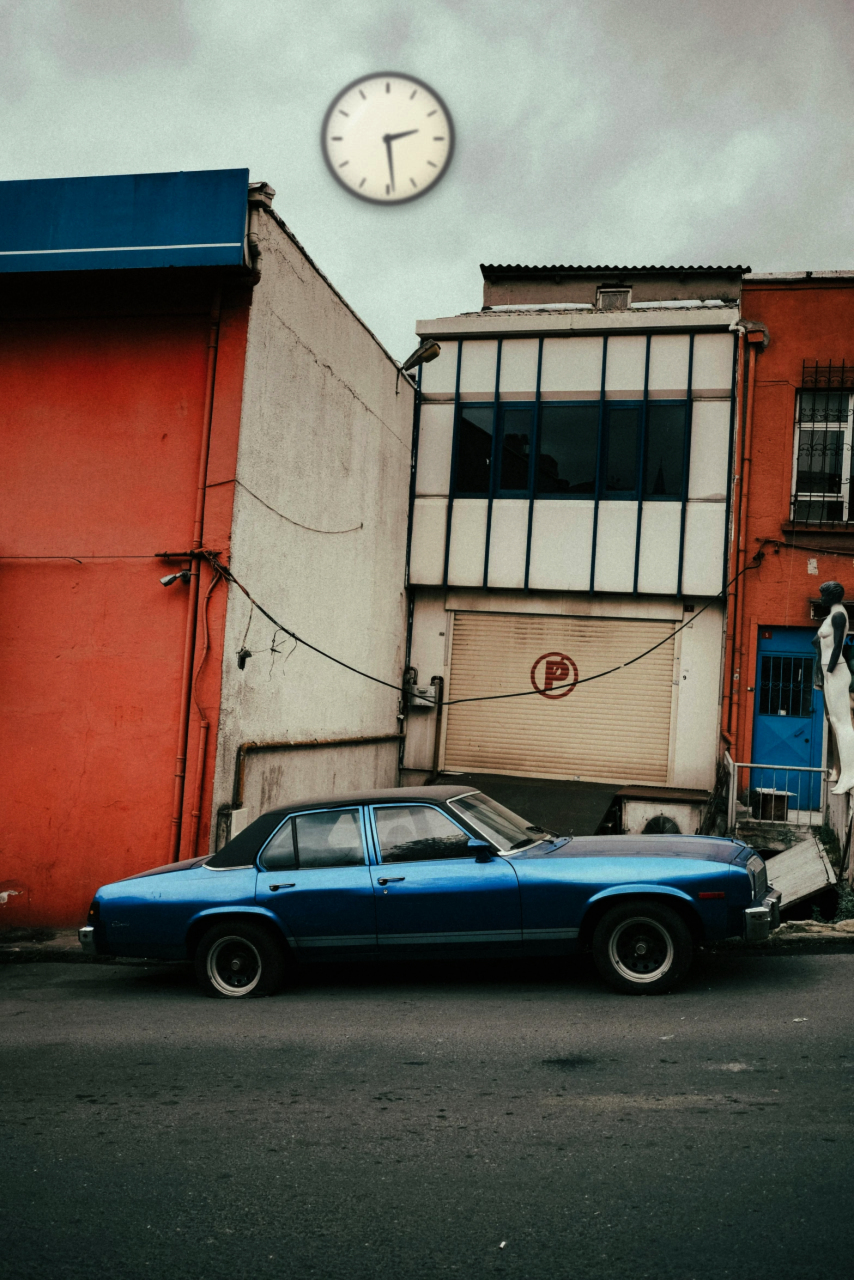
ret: 2:29
